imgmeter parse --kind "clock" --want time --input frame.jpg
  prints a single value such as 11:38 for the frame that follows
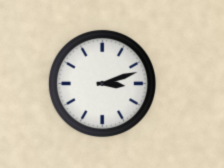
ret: 3:12
